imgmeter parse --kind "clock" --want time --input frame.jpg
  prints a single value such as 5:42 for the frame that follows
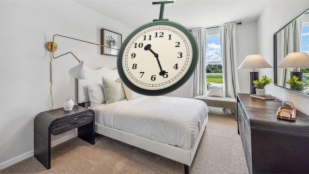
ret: 10:26
